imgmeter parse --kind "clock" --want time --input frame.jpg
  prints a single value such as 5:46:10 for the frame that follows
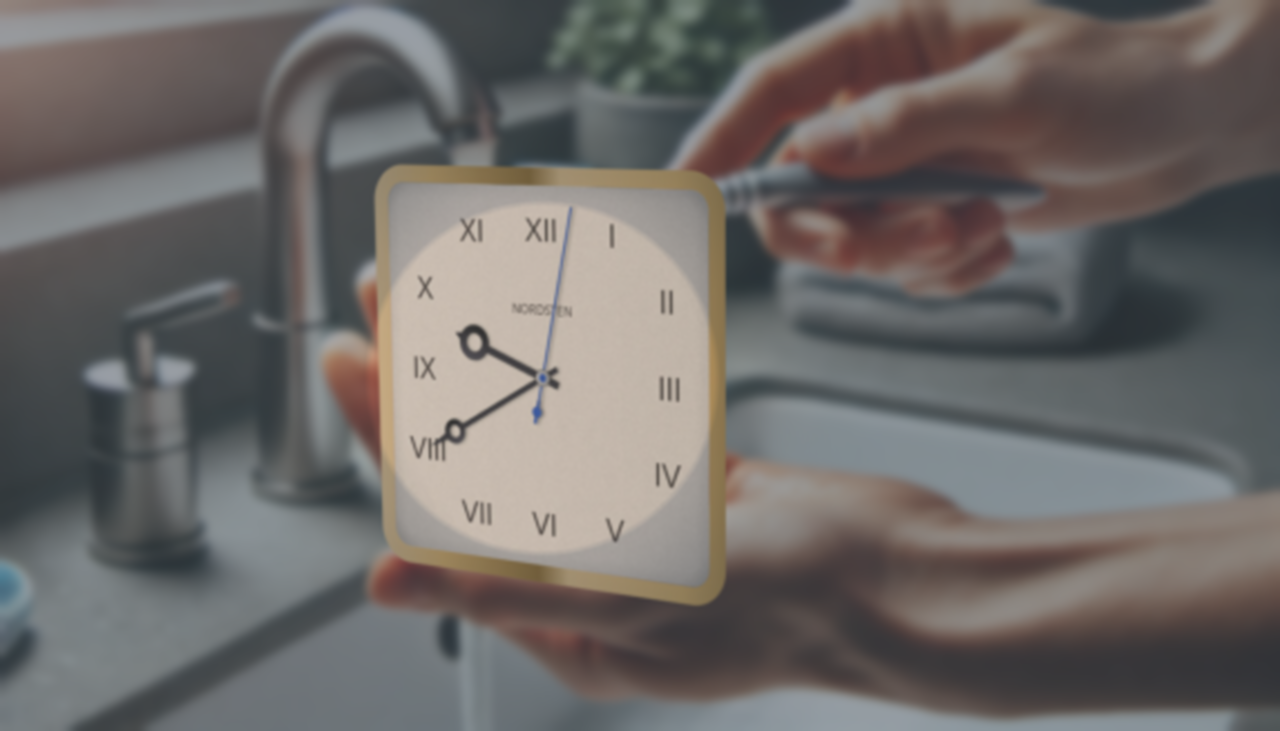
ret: 9:40:02
